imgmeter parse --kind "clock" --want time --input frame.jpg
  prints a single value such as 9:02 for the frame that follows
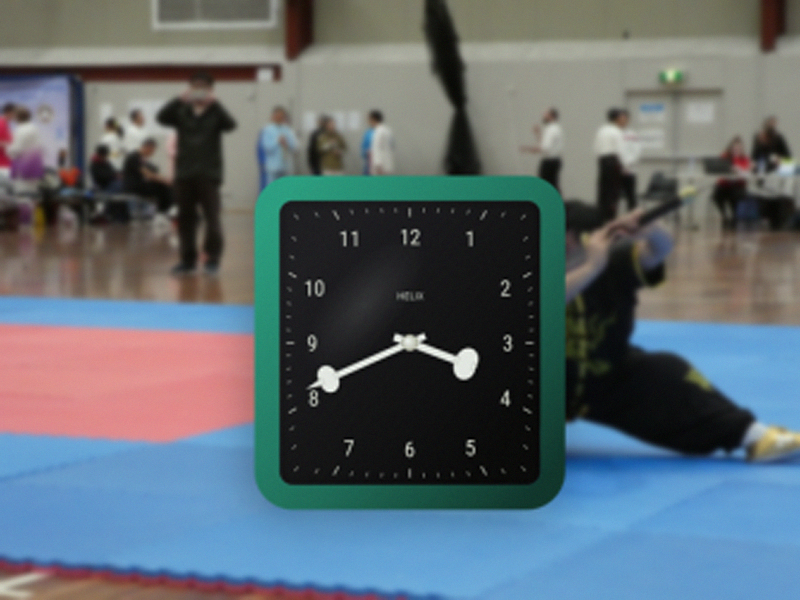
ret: 3:41
